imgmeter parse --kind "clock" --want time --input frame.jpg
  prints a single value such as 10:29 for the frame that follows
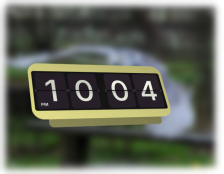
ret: 10:04
